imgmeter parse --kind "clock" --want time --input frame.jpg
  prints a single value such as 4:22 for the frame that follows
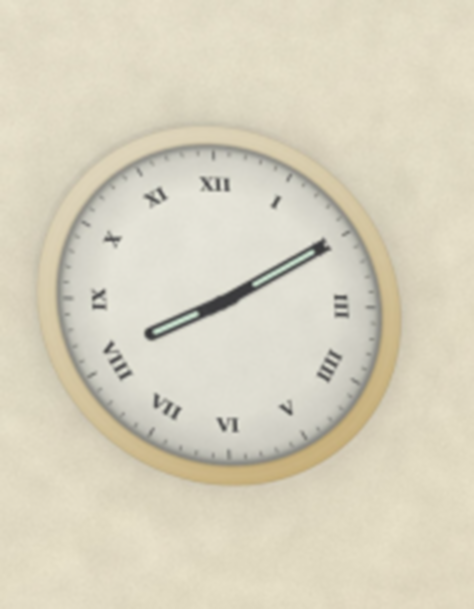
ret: 8:10
